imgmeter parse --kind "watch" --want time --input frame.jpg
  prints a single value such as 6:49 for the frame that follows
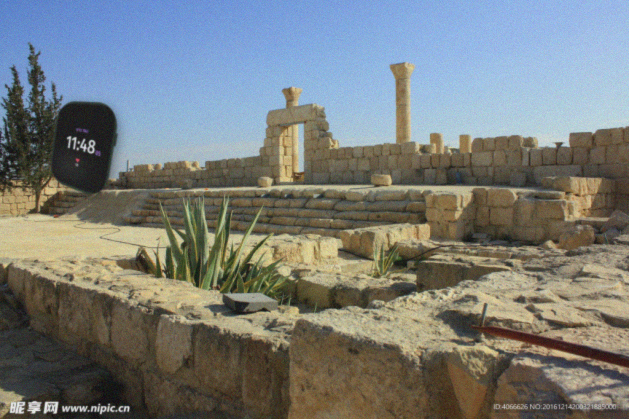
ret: 11:48
